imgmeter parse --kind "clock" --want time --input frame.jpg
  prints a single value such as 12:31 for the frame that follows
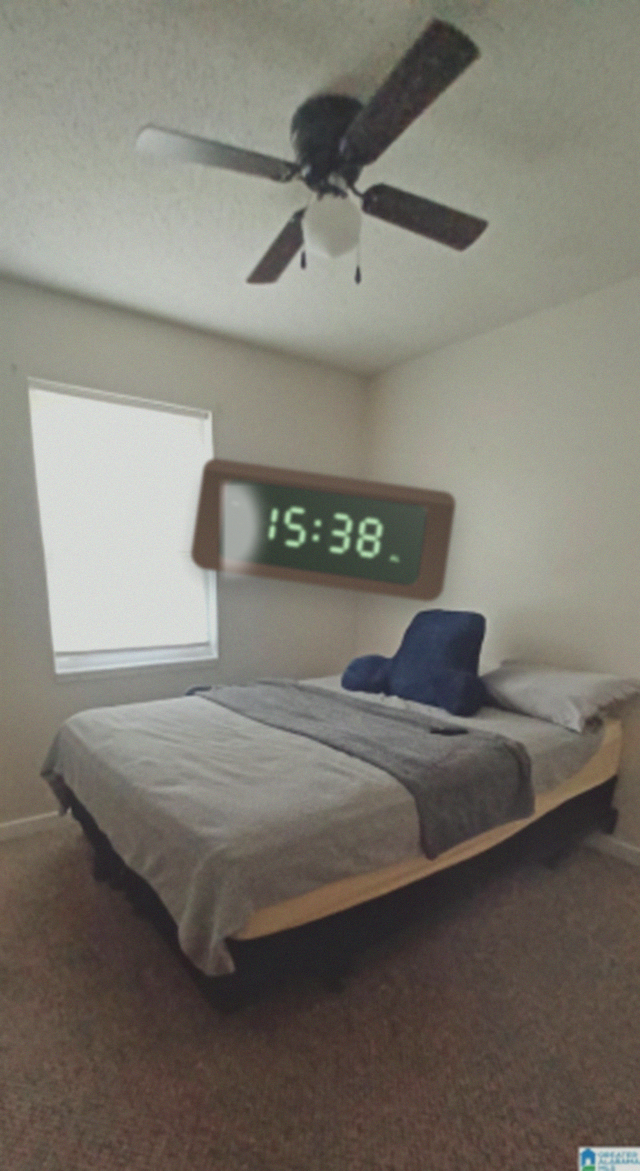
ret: 15:38
